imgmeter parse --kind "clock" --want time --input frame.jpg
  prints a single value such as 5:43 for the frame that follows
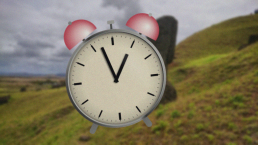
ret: 12:57
